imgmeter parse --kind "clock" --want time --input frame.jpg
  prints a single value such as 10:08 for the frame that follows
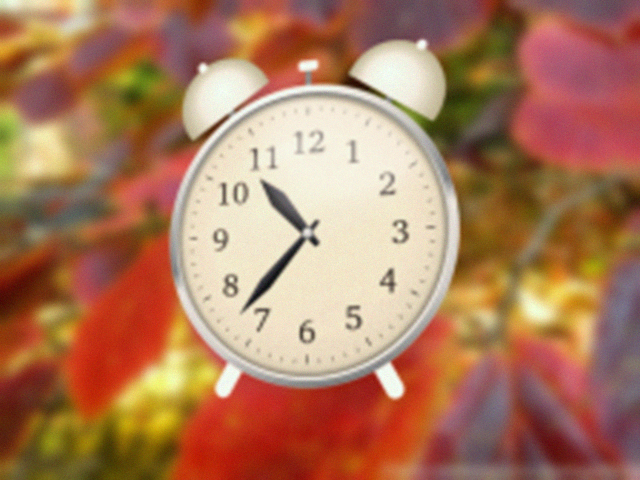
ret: 10:37
